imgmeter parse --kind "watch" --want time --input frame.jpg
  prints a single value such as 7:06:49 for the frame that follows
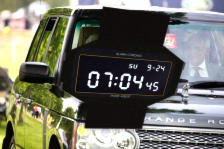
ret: 7:04:45
